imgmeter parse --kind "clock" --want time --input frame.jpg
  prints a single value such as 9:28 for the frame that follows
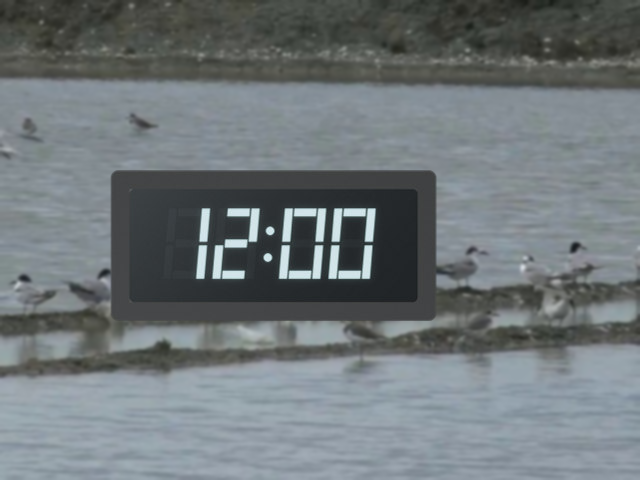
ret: 12:00
